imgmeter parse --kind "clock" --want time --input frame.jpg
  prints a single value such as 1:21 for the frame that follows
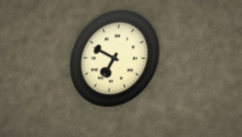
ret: 6:49
